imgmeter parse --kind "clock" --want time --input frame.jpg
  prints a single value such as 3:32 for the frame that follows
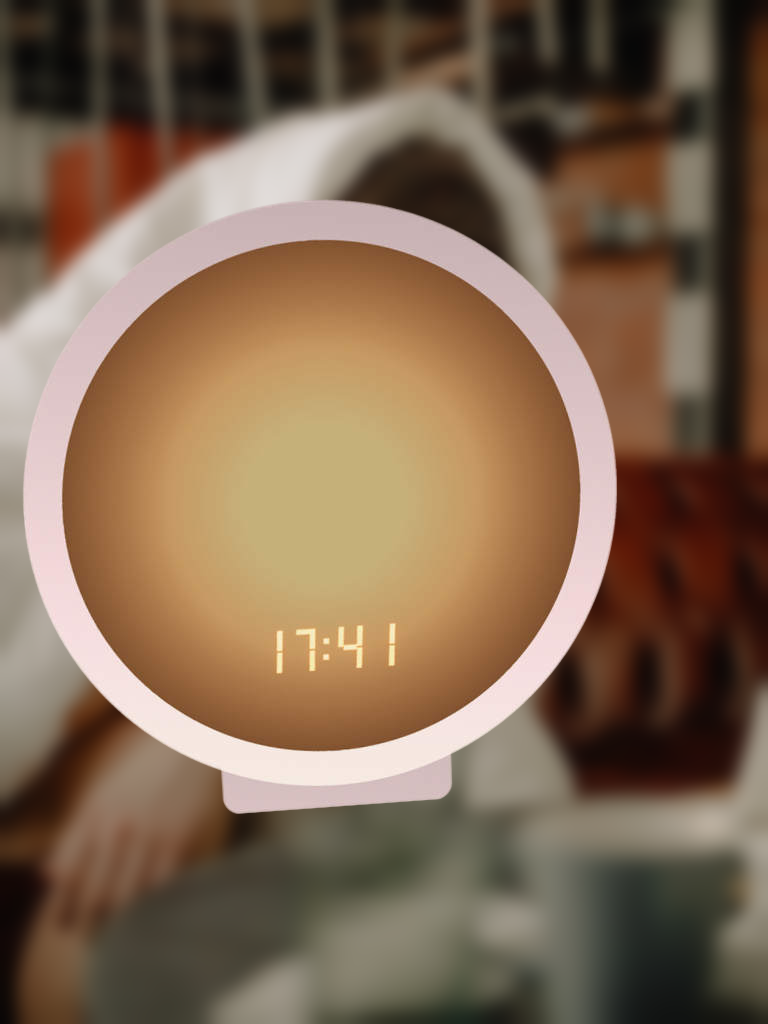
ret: 17:41
